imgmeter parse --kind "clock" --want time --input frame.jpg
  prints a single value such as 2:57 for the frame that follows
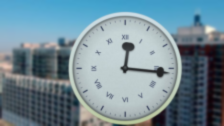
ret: 12:16
